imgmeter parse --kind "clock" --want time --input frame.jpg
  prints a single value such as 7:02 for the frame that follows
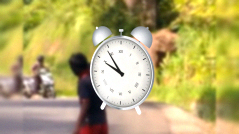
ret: 9:54
